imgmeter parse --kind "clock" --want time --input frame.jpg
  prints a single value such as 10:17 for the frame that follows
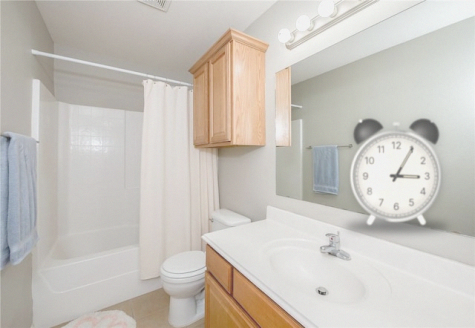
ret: 3:05
